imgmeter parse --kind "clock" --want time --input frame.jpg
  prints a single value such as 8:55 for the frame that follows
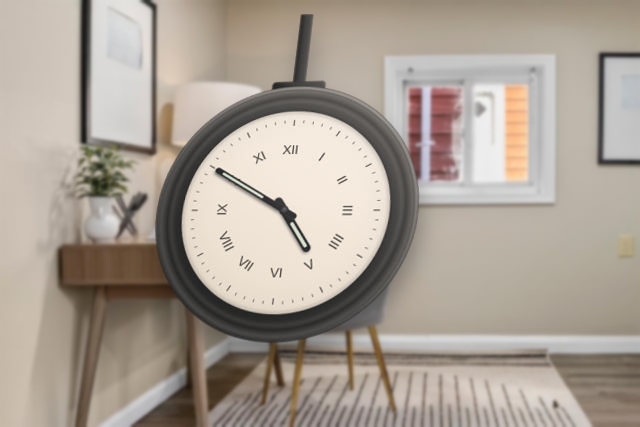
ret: 4:50
